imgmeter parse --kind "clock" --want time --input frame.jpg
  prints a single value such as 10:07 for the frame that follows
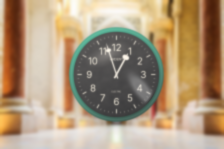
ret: 12:57
